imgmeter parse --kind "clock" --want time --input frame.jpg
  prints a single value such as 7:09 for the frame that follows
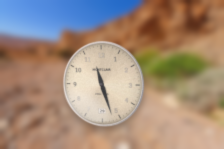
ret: 11:27
